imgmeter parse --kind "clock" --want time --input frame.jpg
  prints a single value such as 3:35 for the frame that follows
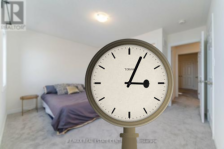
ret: 3:04
